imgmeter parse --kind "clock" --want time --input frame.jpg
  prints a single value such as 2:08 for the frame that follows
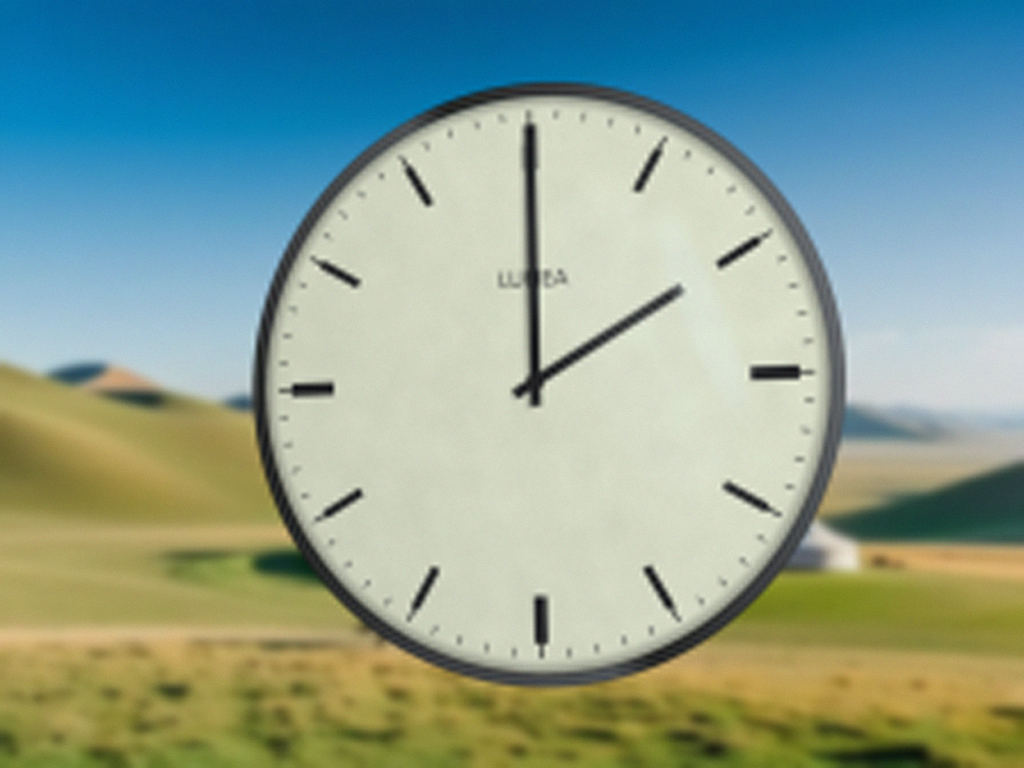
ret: 2:00
